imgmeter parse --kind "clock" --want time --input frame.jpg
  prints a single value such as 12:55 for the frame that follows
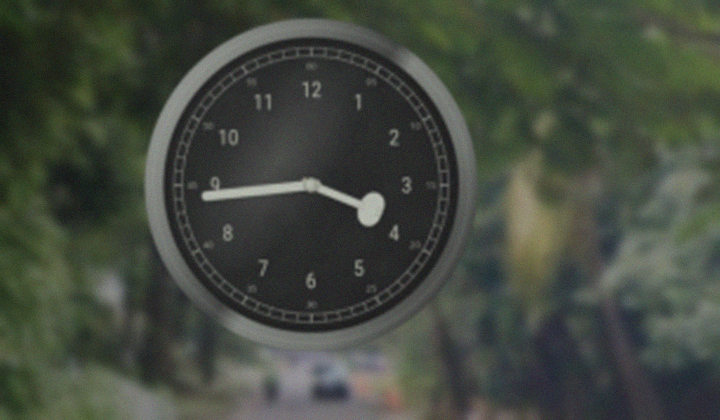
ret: 3:44
